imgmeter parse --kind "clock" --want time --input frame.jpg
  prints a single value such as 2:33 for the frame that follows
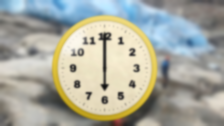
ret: 6:00
